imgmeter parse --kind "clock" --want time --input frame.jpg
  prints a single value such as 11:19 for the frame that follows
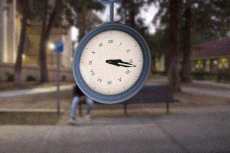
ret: 3:17
